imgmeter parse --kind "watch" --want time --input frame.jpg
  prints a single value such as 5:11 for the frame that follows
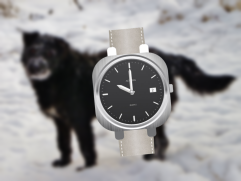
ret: 10:00
